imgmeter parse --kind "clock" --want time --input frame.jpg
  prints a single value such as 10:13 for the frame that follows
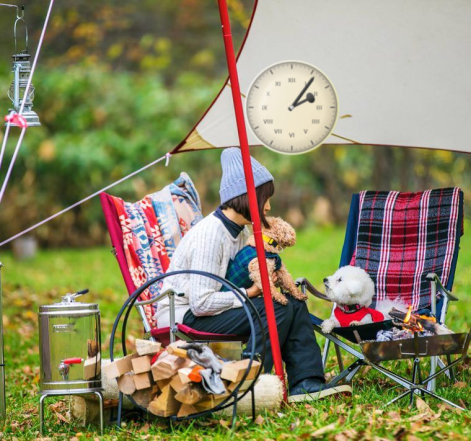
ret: 2:06
